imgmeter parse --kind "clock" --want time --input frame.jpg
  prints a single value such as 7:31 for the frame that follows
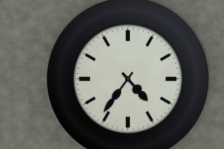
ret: 4:36
